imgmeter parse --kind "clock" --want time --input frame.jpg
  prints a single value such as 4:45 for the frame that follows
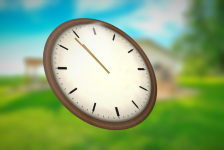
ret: 10:54
